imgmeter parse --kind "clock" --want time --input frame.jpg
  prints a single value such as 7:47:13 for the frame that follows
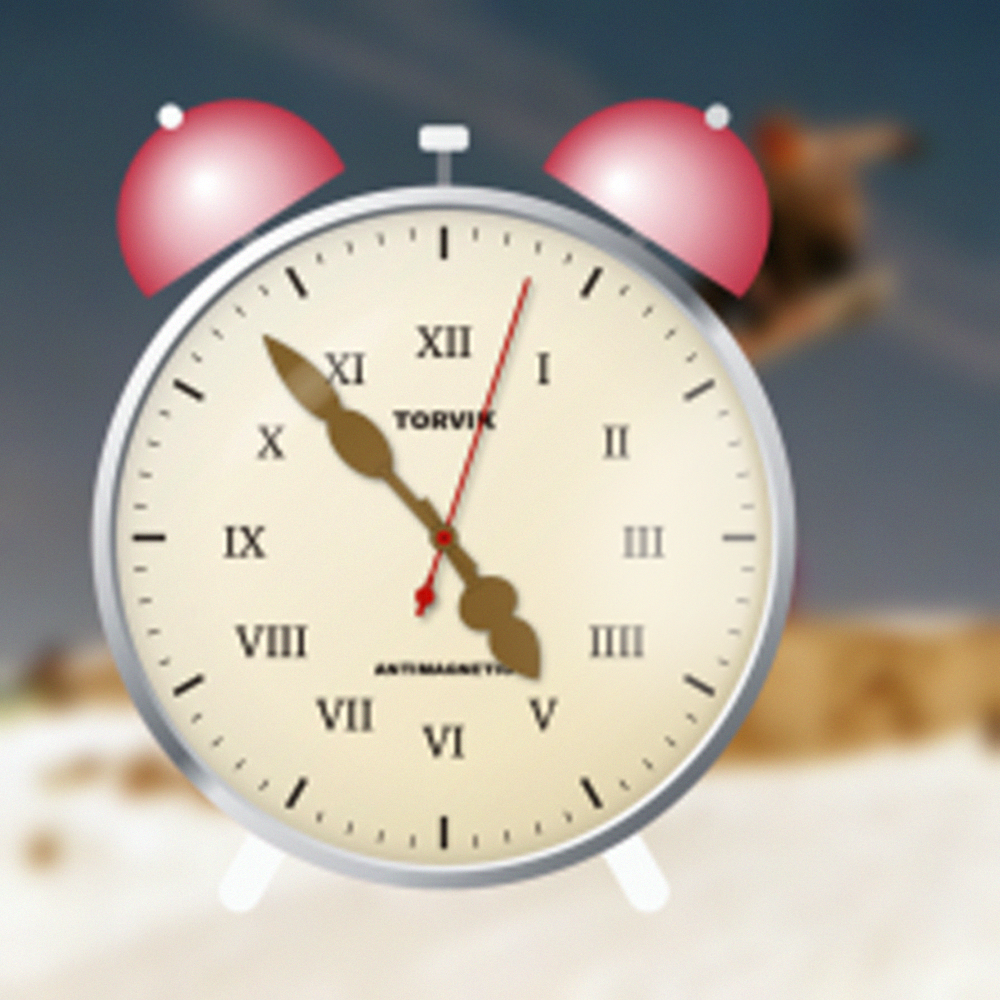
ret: 4:53:03
